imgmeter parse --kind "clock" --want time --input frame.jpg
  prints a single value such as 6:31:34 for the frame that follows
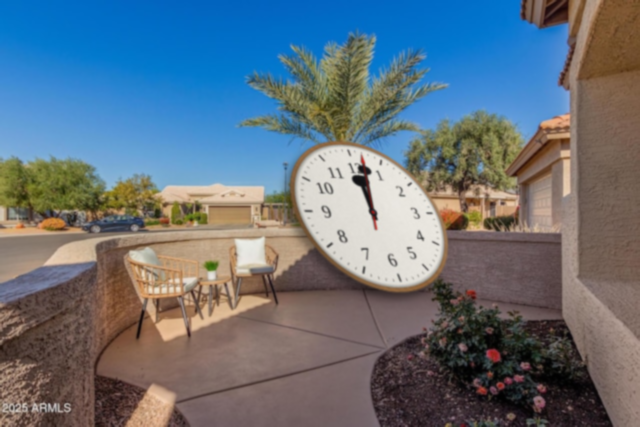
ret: 12:02:02
